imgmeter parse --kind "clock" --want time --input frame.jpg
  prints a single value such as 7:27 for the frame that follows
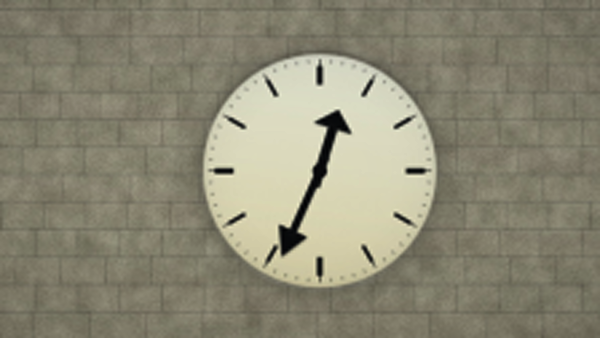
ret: 12:34
